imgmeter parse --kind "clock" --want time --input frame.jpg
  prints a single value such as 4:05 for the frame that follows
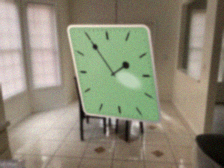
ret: 1:55
